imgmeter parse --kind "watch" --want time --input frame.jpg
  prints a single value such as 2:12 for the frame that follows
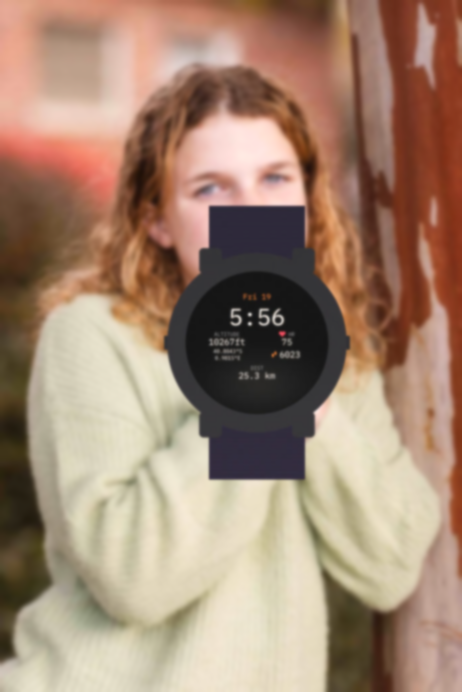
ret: 5:56
